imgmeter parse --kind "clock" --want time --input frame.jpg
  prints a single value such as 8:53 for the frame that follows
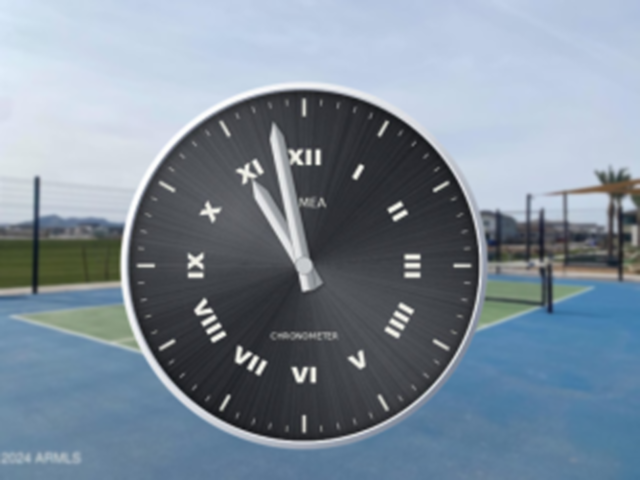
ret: 10:58
